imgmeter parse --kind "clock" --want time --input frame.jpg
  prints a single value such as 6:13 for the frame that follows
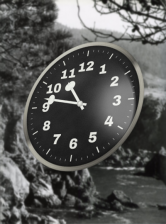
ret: 10:47
